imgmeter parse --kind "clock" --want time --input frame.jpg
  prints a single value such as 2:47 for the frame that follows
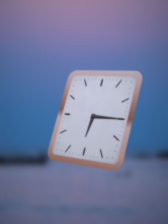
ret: 6:15
